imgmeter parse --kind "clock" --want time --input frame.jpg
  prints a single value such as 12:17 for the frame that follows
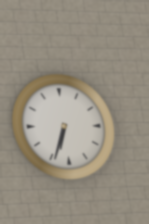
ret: 6:34
